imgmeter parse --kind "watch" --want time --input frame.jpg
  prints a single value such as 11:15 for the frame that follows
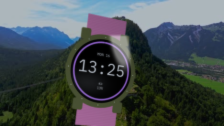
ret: 13:25
